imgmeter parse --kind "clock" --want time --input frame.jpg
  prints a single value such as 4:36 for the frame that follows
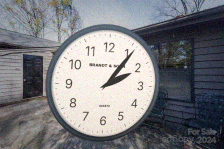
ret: 2:06
